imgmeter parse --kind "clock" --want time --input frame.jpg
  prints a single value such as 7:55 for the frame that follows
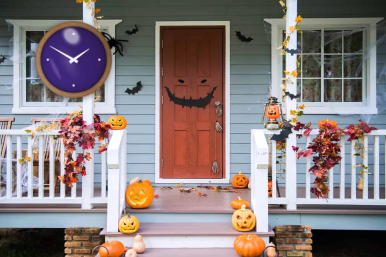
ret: 1:50
